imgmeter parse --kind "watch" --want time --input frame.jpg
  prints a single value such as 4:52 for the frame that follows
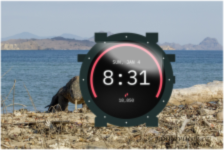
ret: 8:31
